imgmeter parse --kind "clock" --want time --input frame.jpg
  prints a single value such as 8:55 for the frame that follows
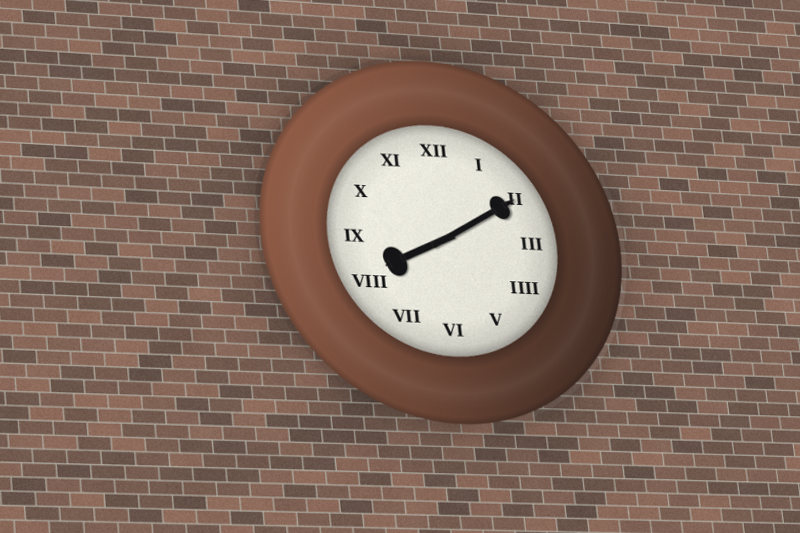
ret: 8:10
